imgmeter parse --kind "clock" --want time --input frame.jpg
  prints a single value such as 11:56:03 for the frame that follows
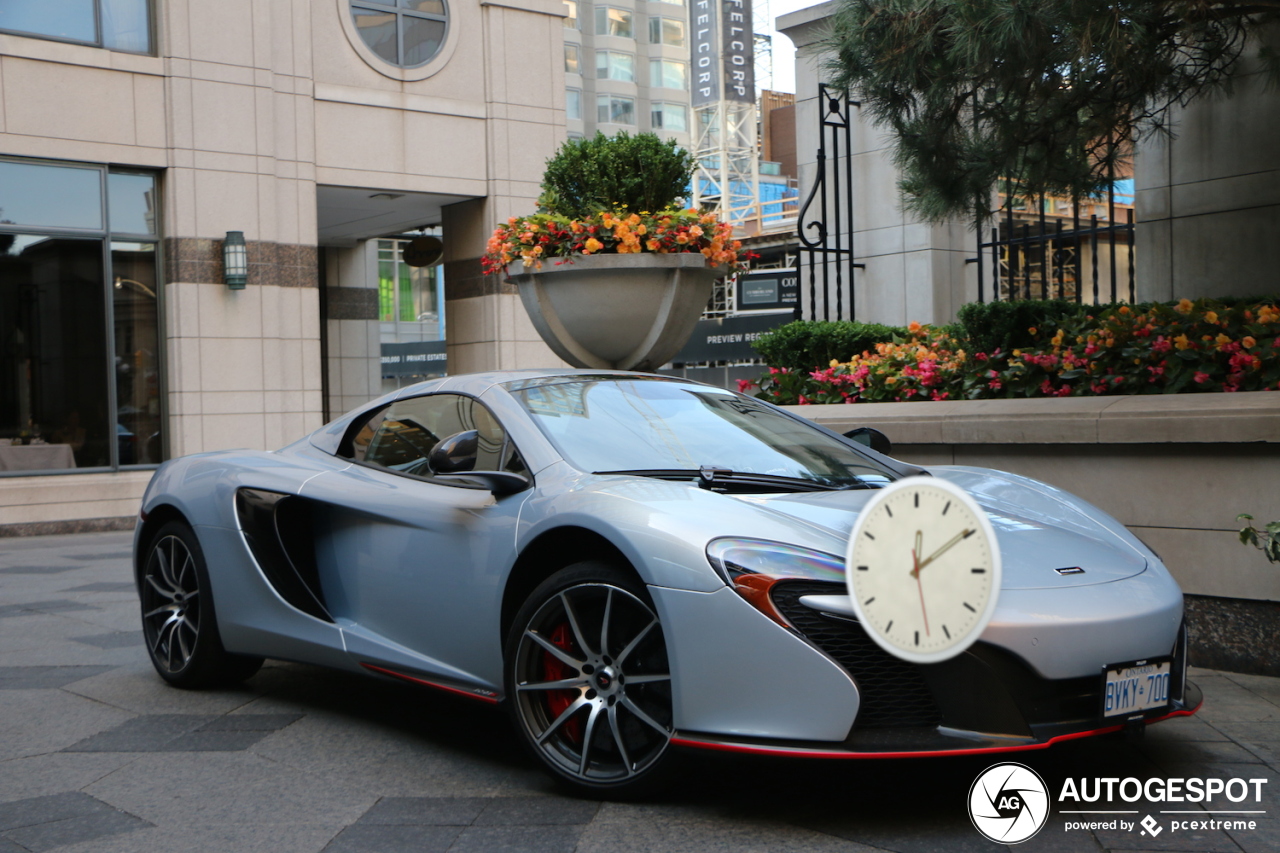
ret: 12:09:28
